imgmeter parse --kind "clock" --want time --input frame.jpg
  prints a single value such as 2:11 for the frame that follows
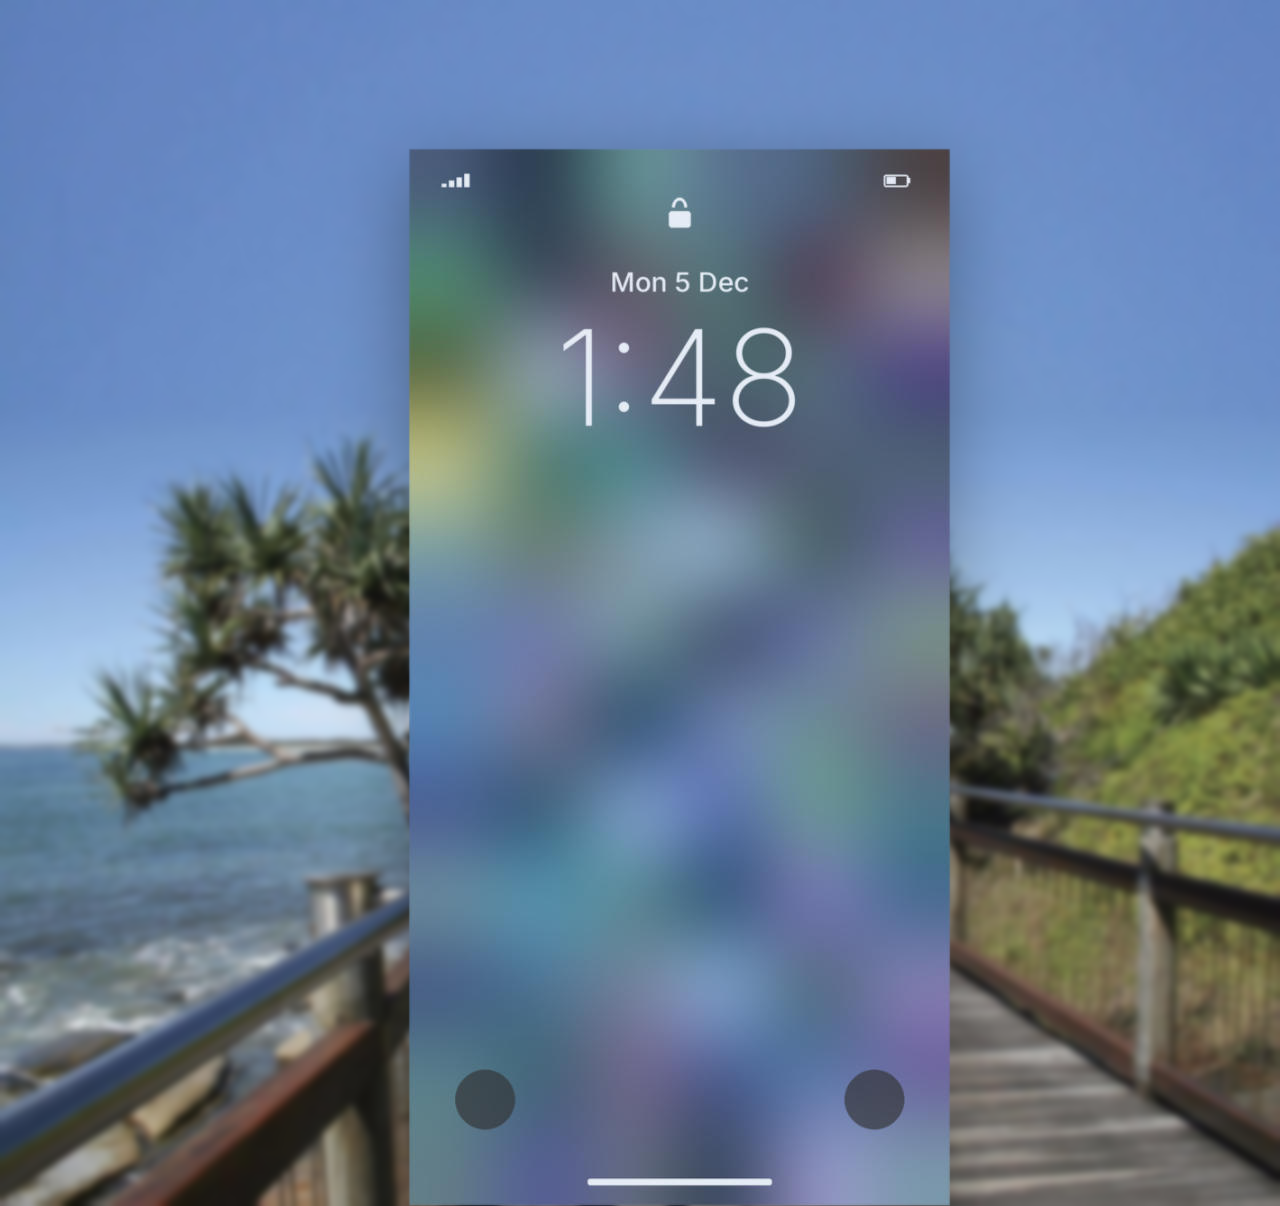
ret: 1:48
